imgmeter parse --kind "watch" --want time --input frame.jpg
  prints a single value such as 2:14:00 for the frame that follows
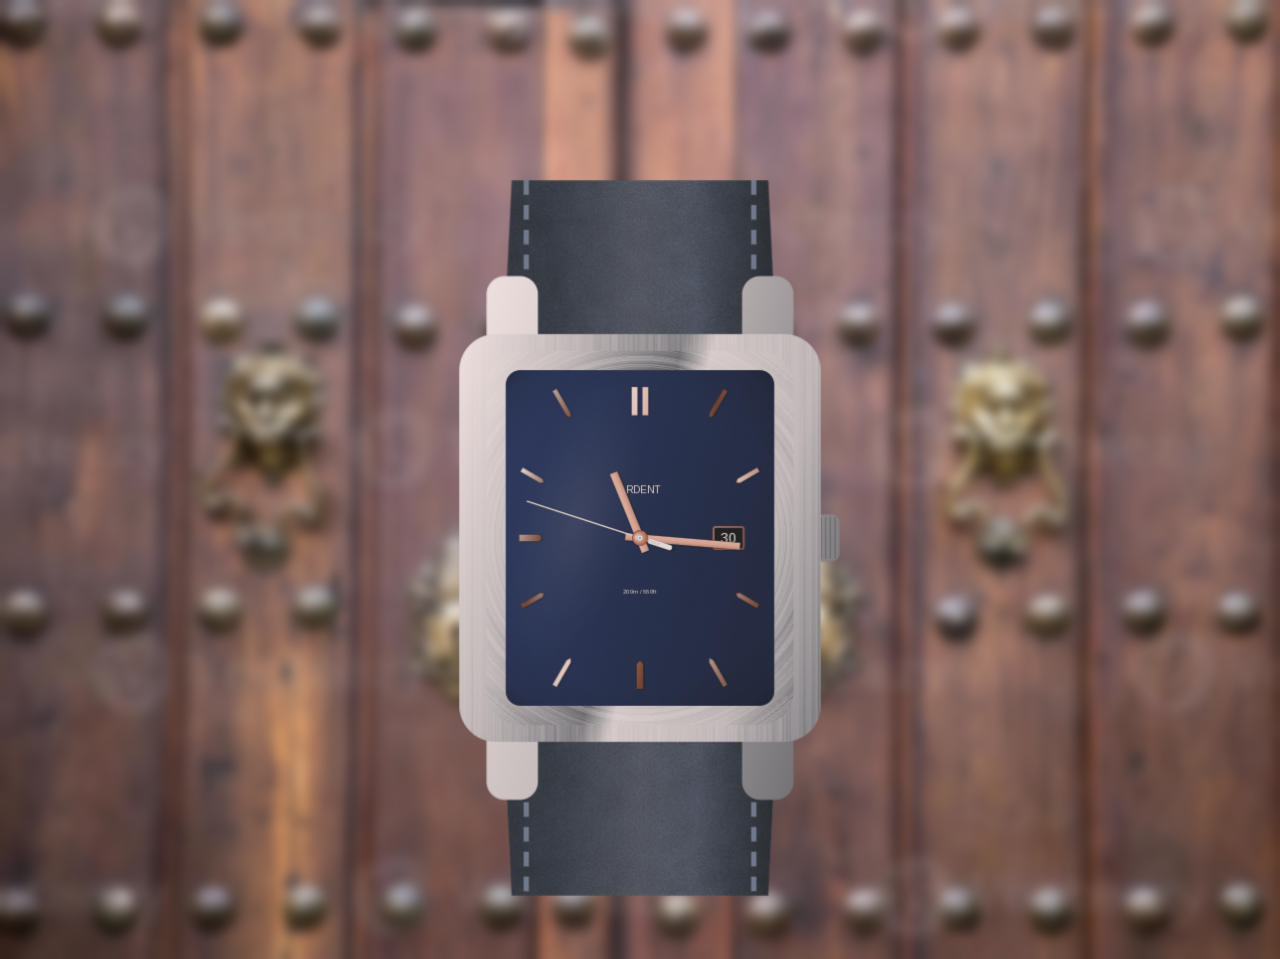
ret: 11:15:48
